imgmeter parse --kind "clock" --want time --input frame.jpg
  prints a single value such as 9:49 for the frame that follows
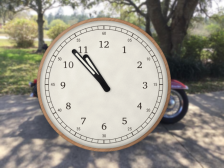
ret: 10:53
